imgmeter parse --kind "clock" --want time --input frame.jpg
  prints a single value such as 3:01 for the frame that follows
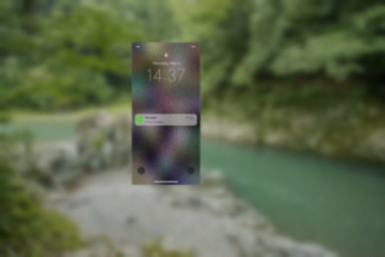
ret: 14:37
